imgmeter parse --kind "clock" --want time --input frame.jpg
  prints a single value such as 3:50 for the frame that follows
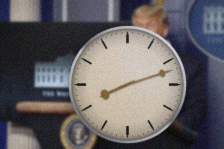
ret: 8:12
